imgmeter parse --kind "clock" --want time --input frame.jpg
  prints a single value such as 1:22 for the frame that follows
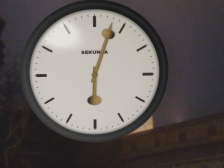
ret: 6:03
